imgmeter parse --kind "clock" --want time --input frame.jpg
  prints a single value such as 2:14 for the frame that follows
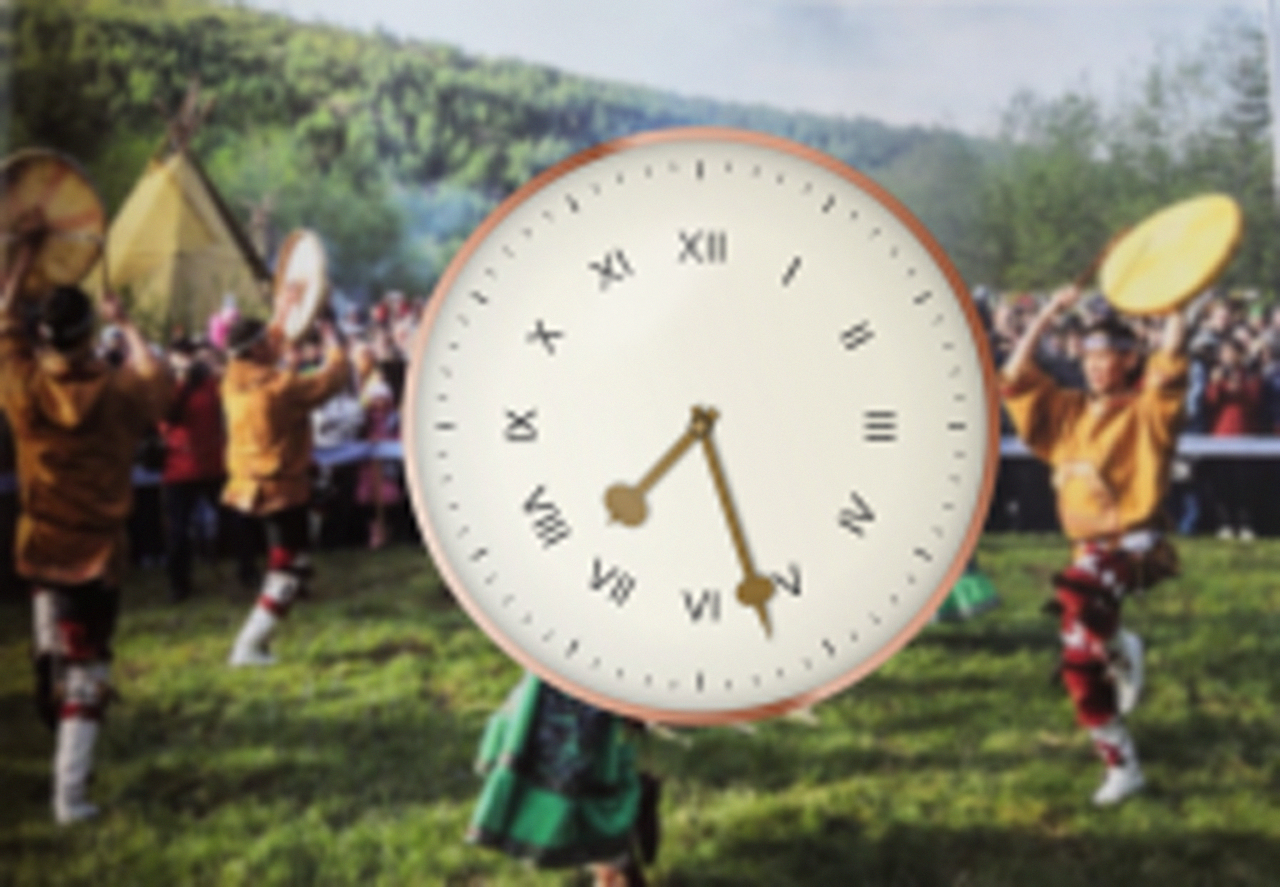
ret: 7:27
